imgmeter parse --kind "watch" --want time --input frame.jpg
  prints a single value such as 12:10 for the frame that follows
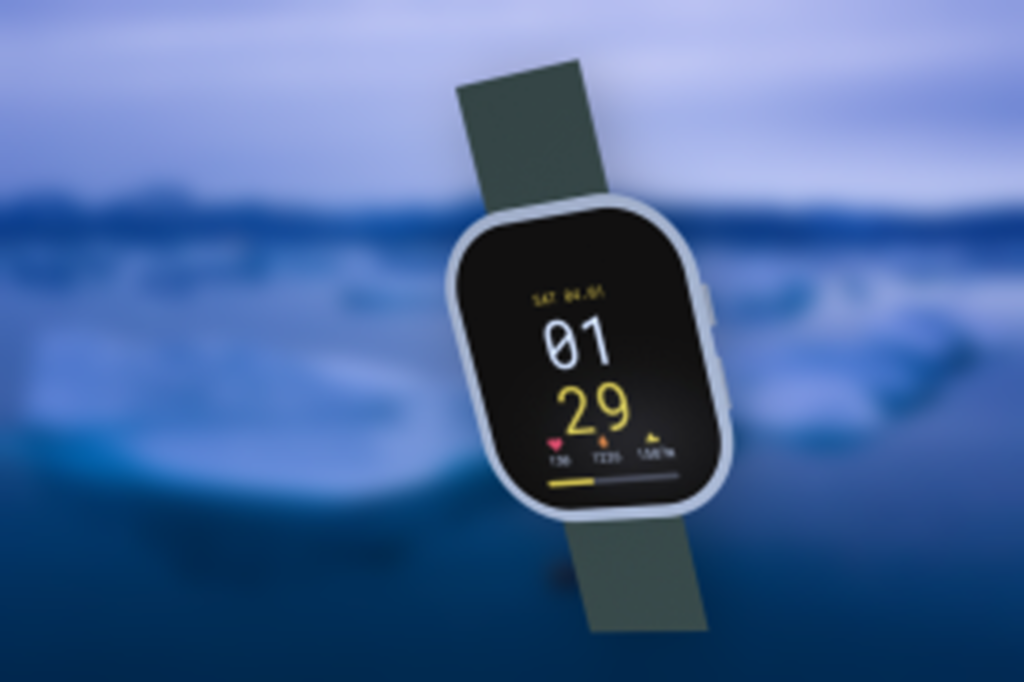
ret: 1:29
